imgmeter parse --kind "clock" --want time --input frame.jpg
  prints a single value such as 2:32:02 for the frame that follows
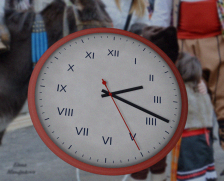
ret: 2:18:25
